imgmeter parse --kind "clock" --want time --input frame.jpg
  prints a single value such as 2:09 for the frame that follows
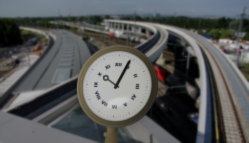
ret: 10:04
